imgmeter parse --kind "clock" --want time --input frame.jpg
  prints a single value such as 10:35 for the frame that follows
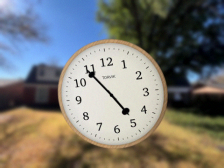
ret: 4:54
